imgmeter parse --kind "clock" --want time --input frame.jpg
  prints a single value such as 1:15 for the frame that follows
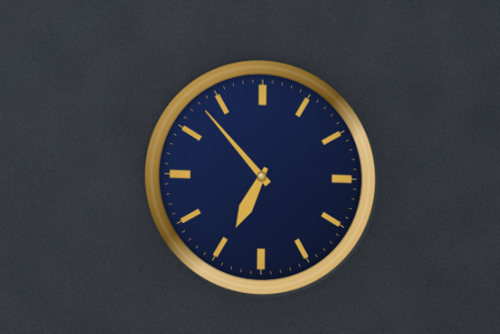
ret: 6:53
